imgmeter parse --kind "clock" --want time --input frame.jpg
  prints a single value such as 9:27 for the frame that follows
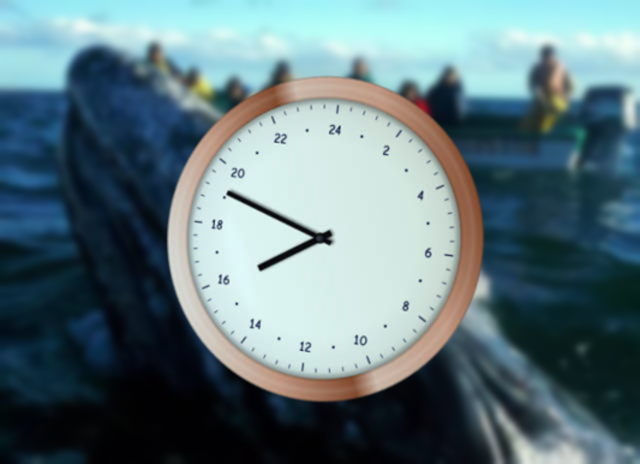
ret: 15:48
